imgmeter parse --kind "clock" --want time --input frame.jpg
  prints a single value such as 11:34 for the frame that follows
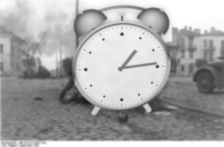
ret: 1:14
